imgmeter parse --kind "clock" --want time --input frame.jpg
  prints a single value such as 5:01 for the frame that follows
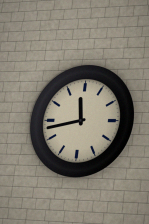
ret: 11:43
